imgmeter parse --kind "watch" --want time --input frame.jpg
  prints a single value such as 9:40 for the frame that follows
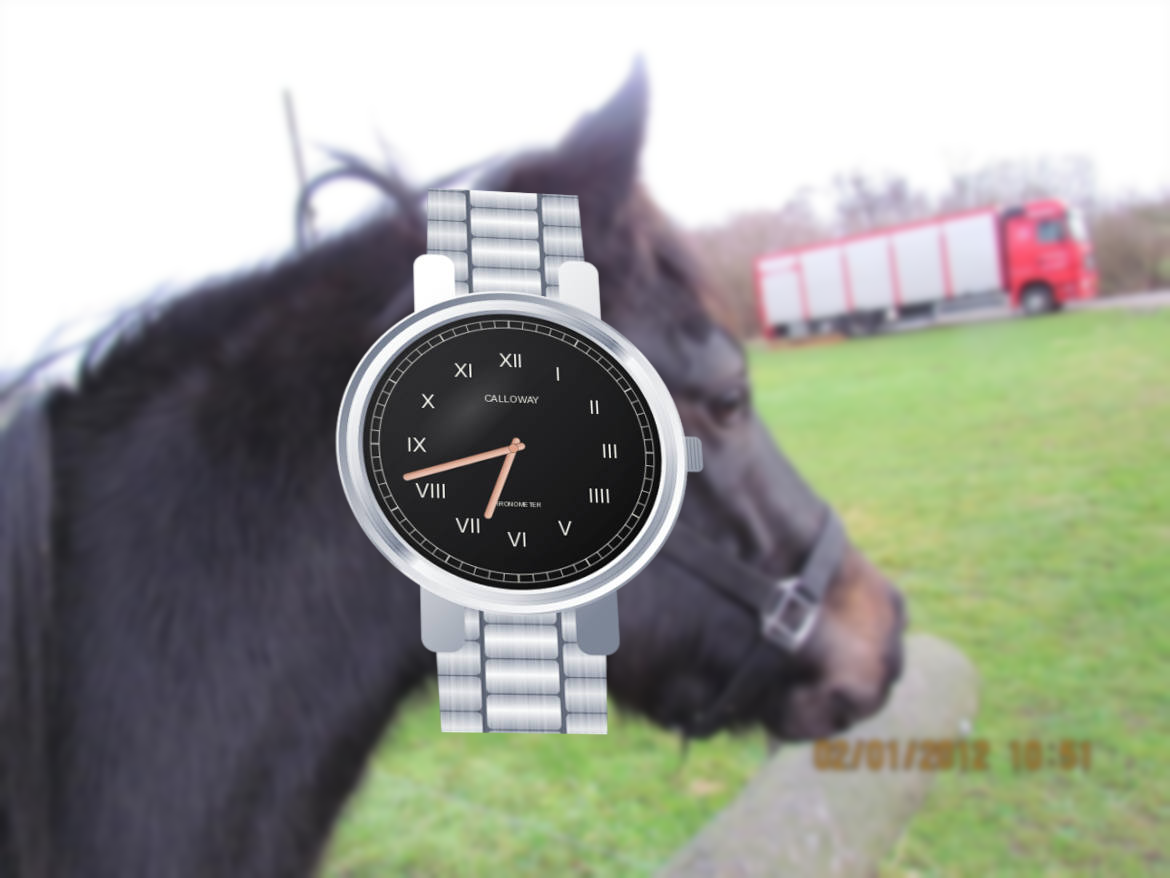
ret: 6:42
